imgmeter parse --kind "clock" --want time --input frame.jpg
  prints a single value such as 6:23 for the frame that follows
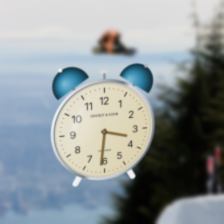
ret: 3:31
